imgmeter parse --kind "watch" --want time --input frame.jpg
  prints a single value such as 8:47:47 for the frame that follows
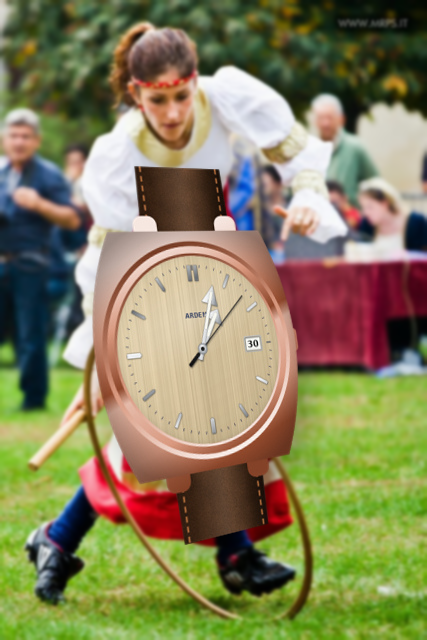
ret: 1:03:08
